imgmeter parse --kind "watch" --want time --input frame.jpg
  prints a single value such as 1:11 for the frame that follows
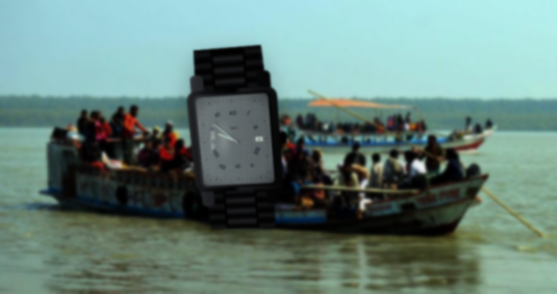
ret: 9:52
